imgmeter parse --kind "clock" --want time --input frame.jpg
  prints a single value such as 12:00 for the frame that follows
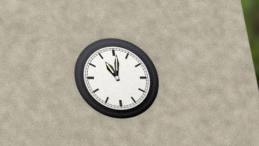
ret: 11:01
